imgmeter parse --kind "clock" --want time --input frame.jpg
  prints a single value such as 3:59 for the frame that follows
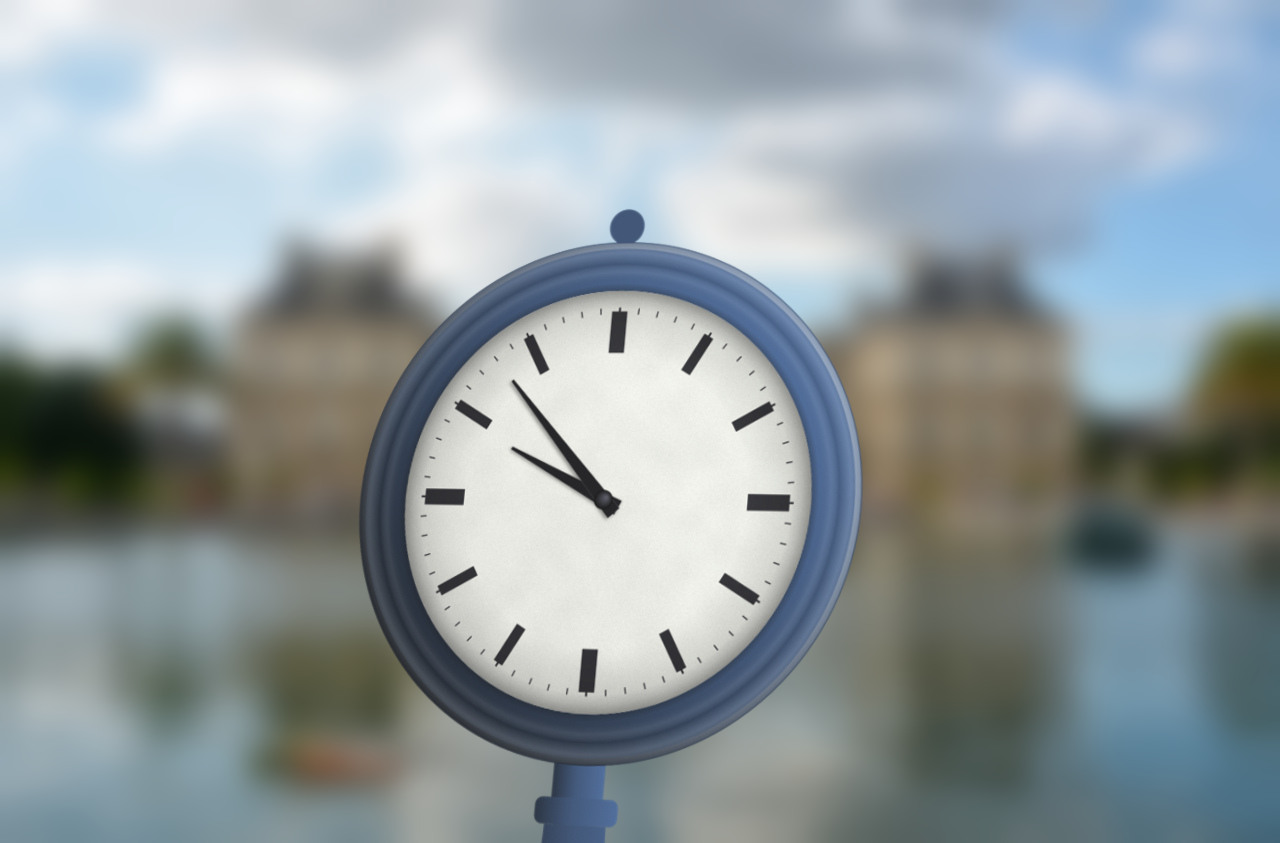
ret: 9:53
